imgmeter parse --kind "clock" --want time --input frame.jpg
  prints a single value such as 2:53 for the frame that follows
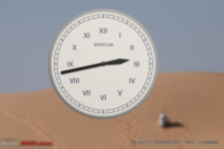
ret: 2:43
